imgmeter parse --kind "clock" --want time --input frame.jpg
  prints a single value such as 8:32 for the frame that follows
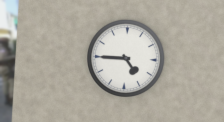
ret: 4:45
